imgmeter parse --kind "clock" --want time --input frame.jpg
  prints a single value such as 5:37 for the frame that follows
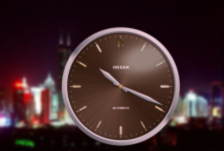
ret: 10:19
